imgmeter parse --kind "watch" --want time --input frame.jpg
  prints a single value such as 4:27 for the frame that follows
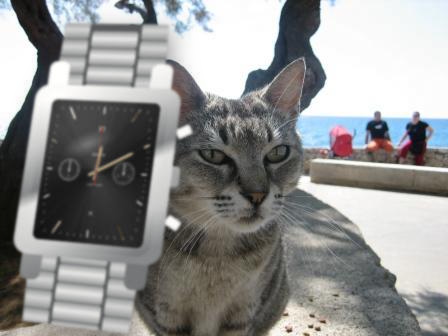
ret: 12:10
